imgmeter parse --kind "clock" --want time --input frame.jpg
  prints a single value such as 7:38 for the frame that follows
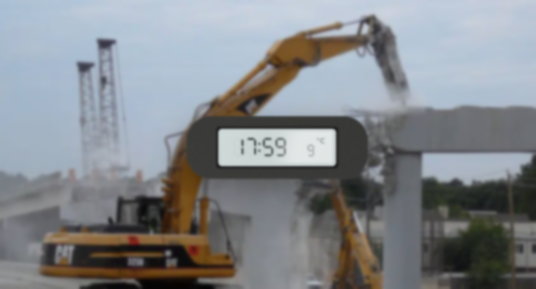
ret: 17:59
